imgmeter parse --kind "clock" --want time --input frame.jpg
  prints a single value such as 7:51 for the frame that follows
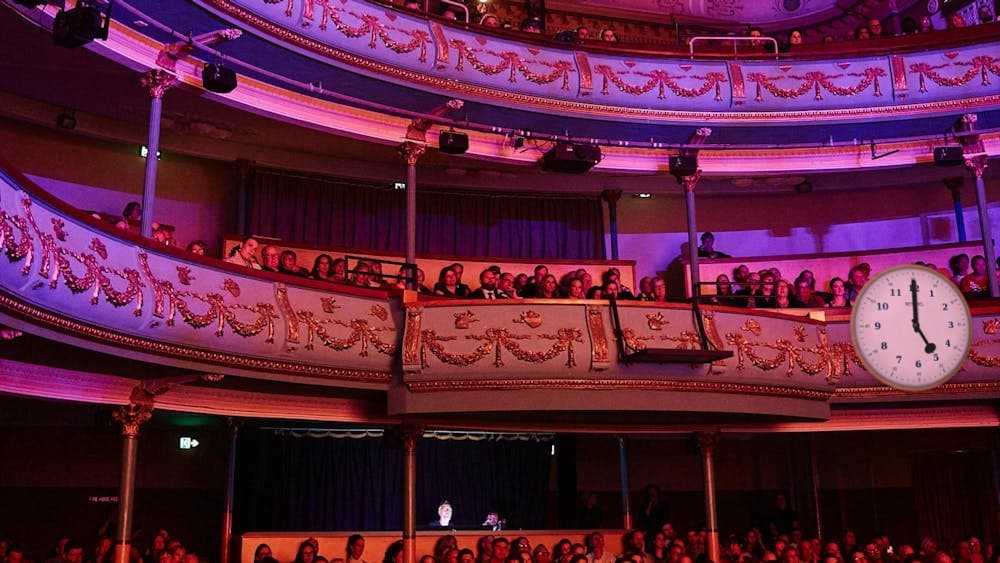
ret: 5:00
